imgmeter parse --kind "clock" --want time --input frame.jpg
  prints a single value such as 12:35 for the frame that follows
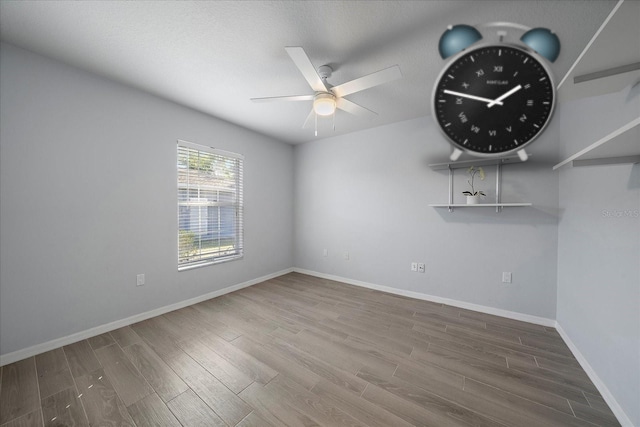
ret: 1:47
